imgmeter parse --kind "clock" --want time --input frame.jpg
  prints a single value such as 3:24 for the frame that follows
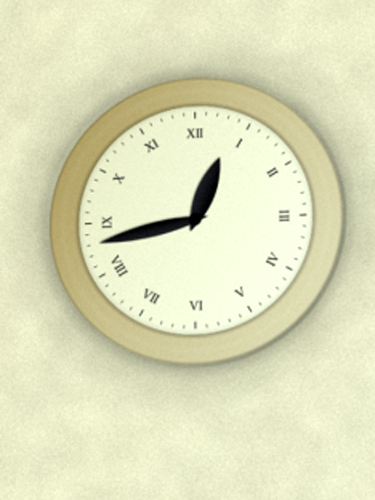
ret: 12:43
